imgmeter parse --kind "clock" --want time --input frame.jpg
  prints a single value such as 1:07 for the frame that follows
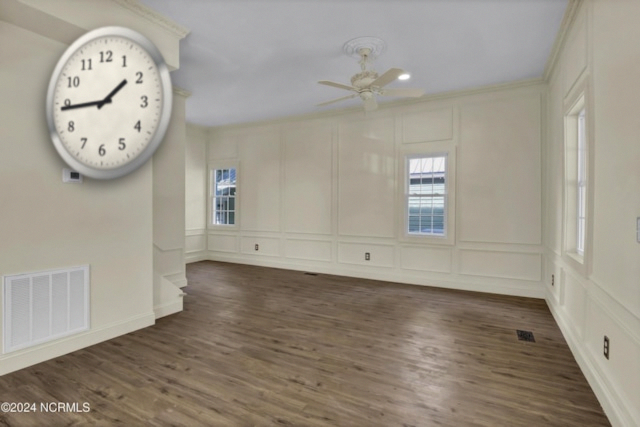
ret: 1:44
